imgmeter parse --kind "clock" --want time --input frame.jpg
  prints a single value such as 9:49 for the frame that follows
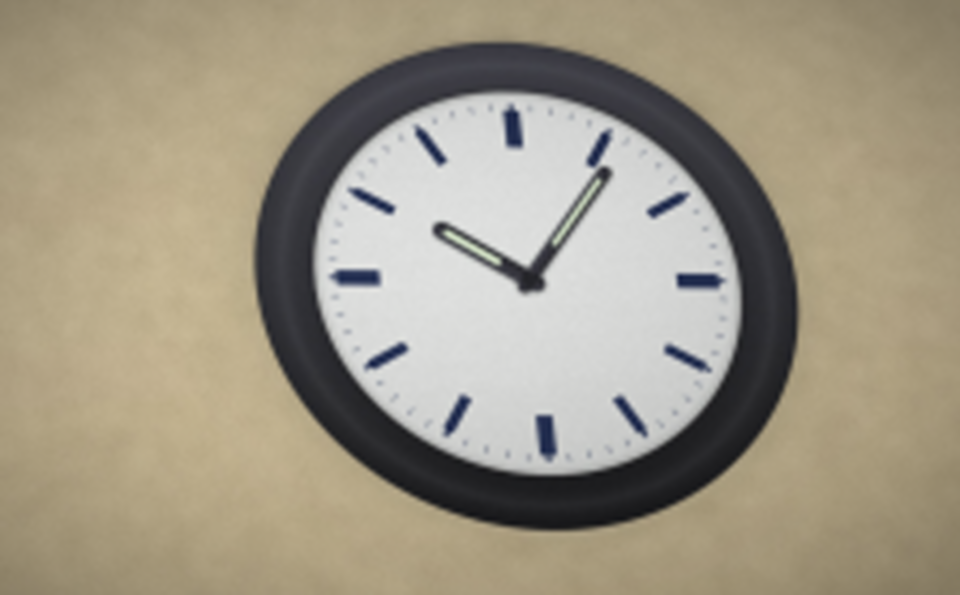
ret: 10:06
